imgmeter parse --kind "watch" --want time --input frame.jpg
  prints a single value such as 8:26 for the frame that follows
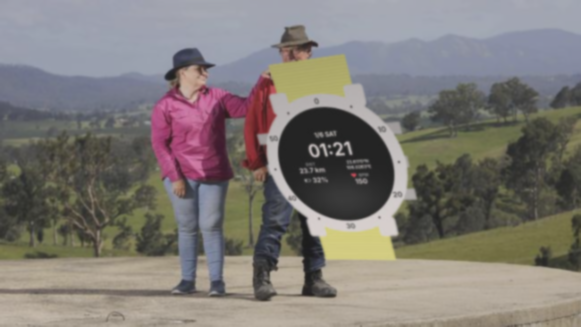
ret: 1:21
